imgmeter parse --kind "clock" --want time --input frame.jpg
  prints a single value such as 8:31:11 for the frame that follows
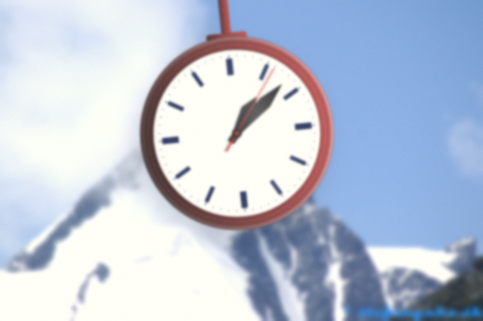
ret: 1:08:06
